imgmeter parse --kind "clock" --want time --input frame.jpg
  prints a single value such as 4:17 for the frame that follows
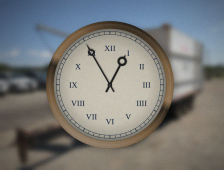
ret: 12:55
